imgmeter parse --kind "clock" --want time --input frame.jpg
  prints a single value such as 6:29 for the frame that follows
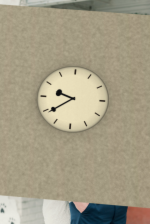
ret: 9:39
